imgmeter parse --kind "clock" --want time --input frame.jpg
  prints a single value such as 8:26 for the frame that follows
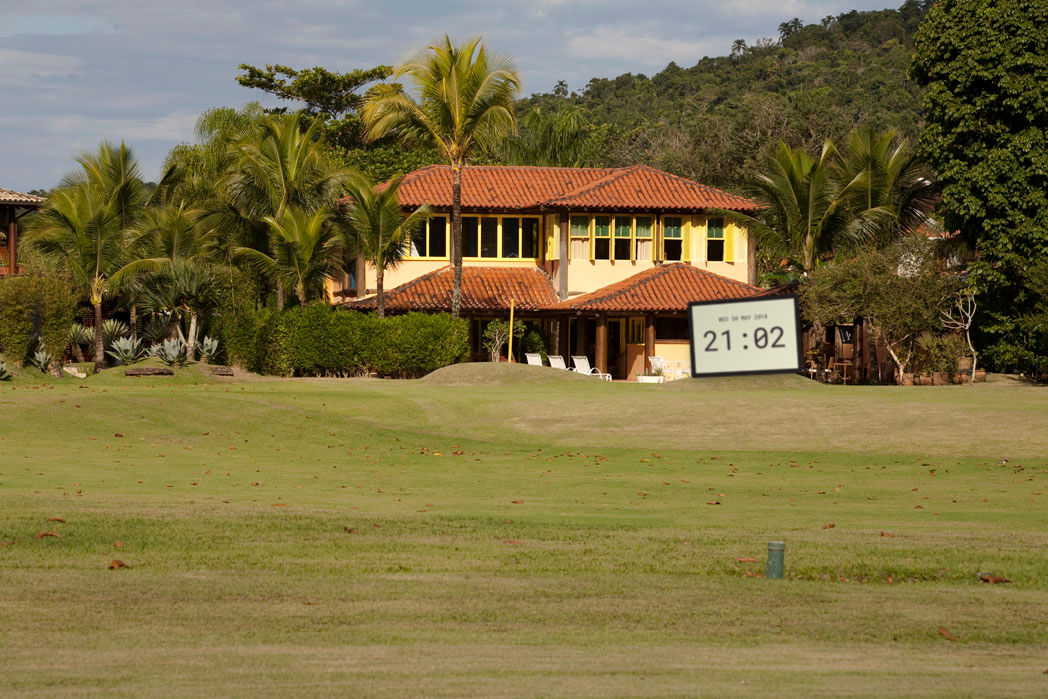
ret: 21:02
